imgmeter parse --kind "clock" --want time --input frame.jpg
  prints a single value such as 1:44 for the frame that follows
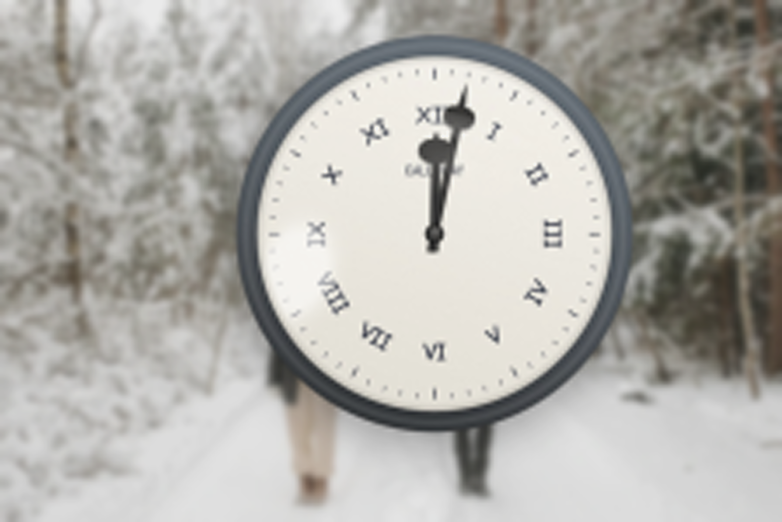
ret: 12:02
